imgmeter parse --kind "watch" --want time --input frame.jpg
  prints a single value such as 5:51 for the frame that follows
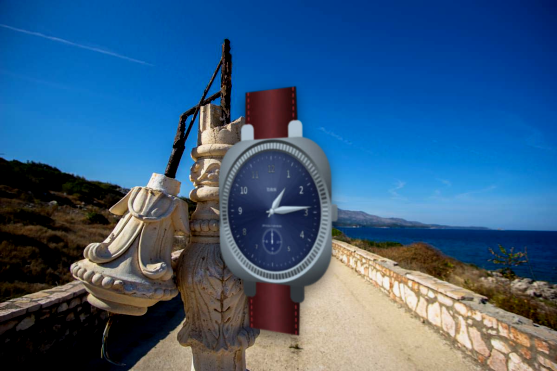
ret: 1:14
